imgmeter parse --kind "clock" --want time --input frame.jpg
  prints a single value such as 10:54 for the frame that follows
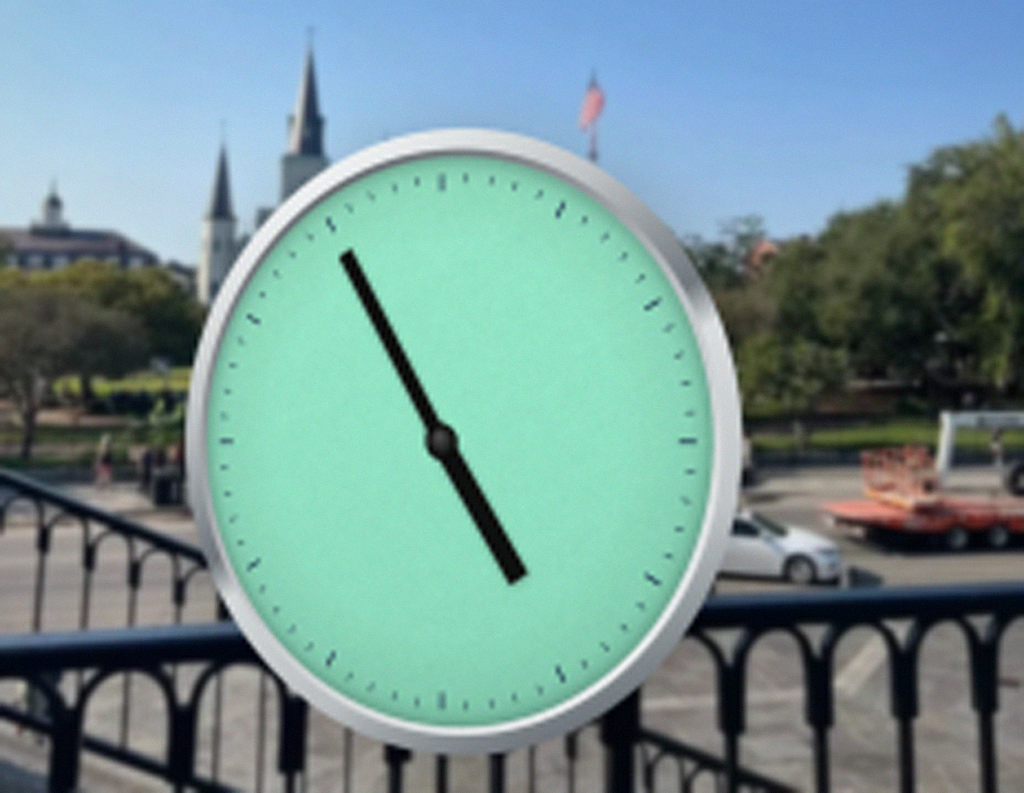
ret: 4:55
